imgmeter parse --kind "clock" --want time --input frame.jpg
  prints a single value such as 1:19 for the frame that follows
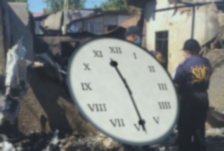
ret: 11:29
